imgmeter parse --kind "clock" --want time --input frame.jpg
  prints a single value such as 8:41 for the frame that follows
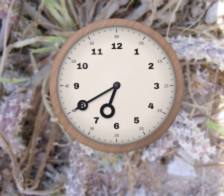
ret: 6:40
